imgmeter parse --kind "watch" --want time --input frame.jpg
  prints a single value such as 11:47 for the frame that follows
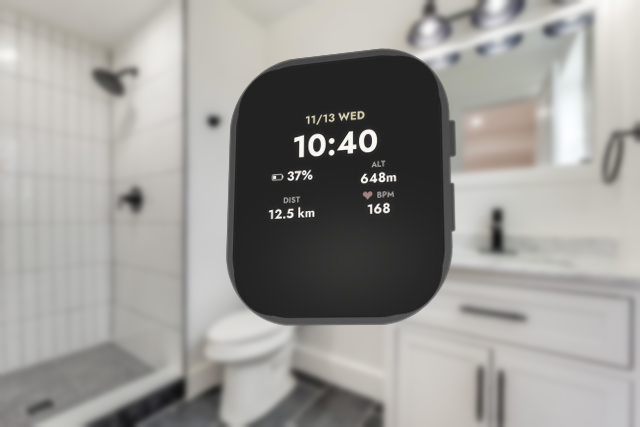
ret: 10:40
